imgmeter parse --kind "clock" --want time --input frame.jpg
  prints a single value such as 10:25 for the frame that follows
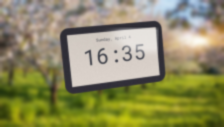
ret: 16:35
